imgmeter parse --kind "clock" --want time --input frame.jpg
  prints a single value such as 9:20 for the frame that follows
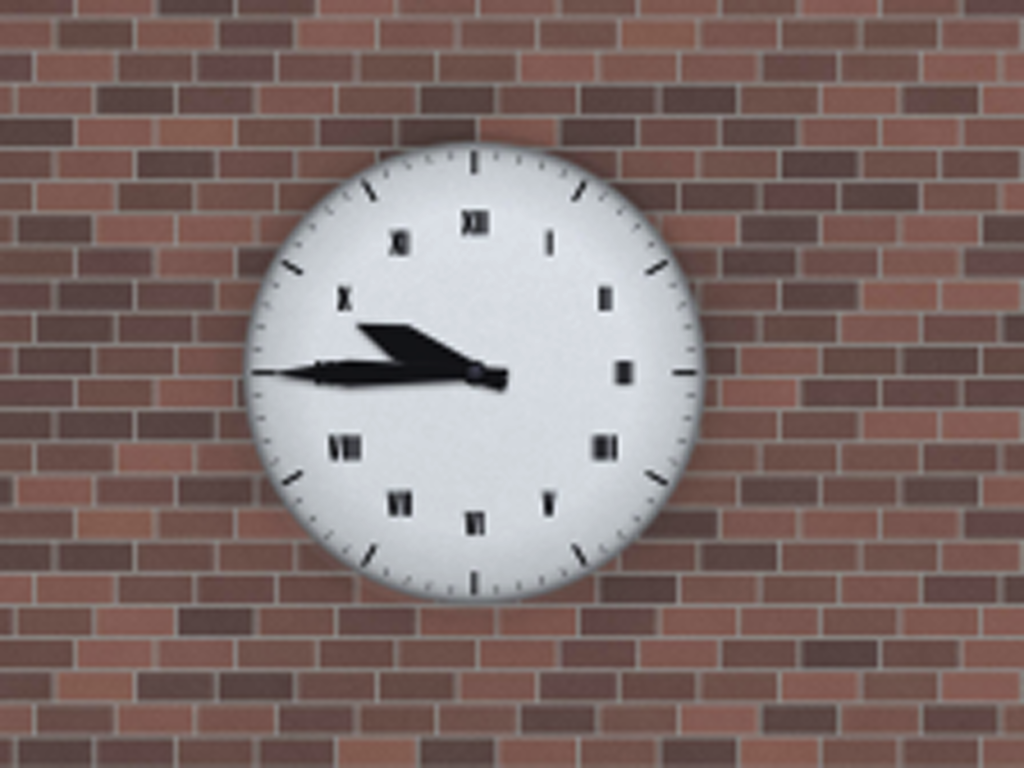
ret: 9:45
